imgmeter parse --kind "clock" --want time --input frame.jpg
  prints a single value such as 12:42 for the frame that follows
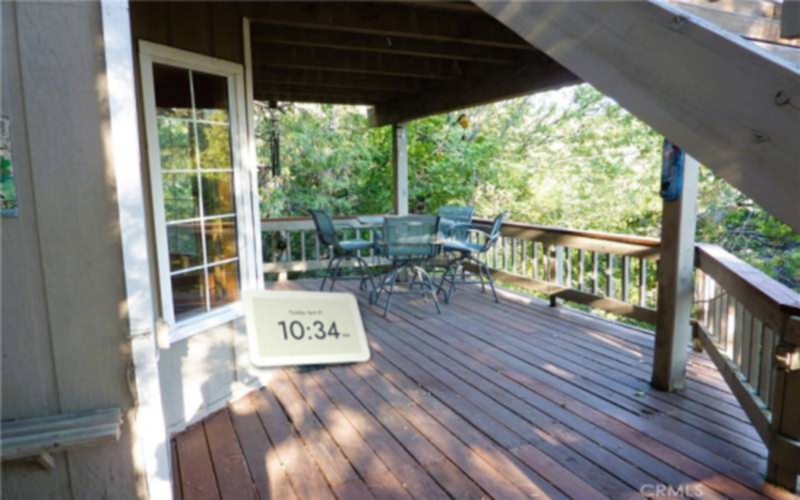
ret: 10:34
